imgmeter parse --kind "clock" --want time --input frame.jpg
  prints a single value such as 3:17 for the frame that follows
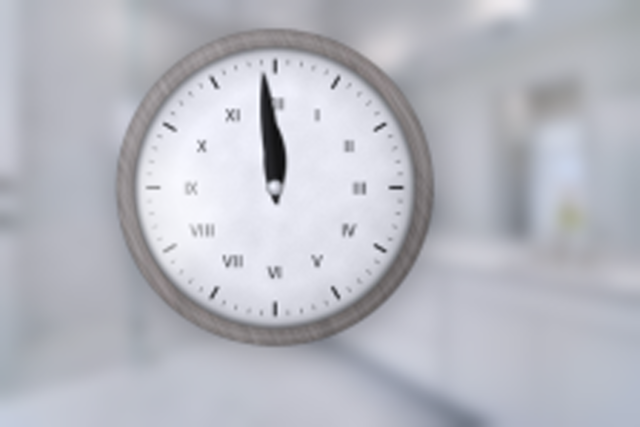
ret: 11:59
